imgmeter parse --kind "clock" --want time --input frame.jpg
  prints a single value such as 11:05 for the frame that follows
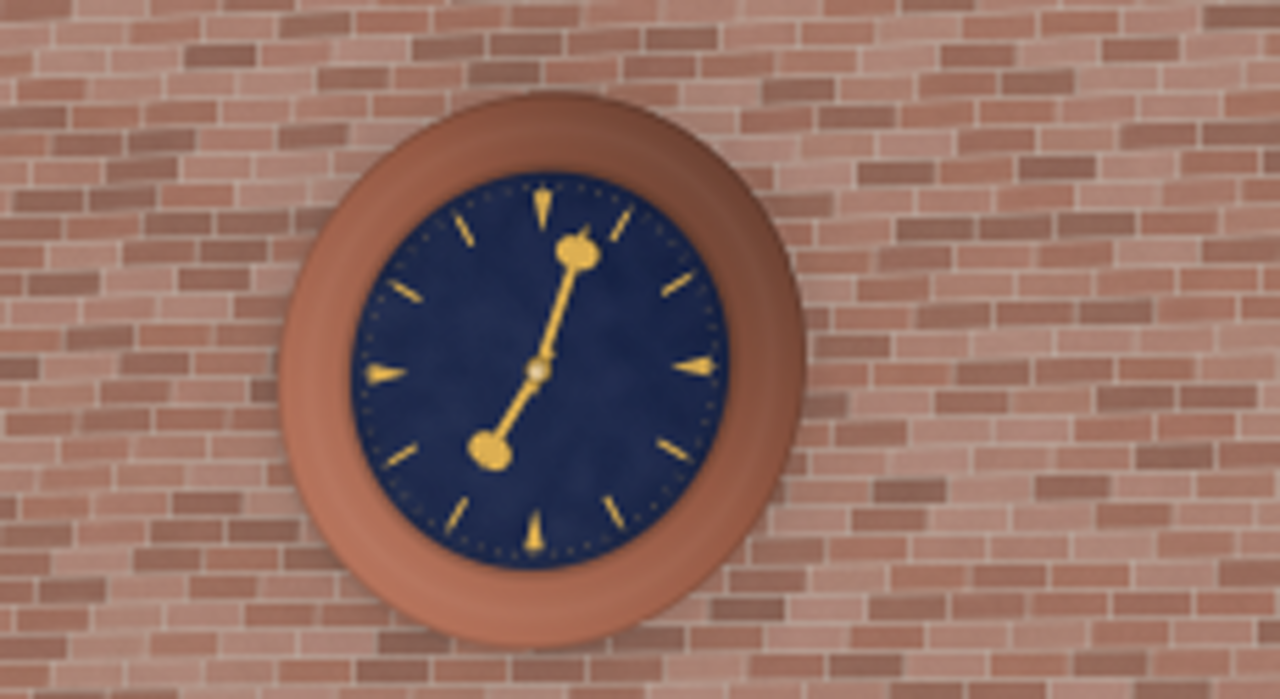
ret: 7:03
